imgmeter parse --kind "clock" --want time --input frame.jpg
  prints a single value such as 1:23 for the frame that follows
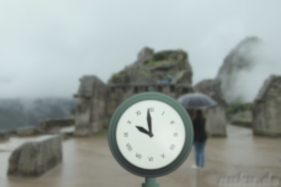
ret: 9:59
